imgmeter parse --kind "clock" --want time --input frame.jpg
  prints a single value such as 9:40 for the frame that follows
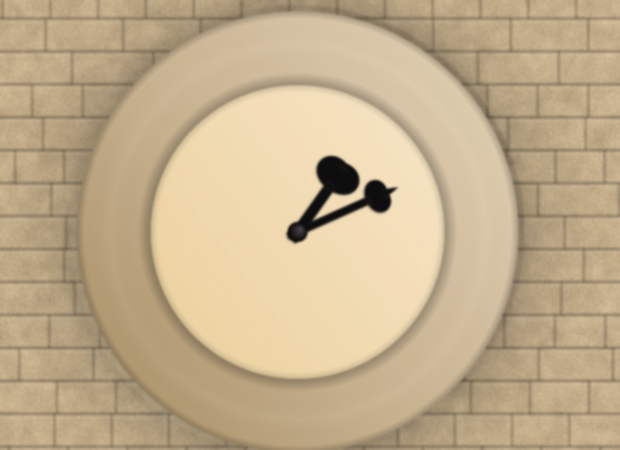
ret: 1:11
